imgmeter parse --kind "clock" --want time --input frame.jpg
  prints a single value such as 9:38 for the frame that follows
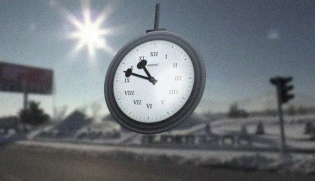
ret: 10:48
